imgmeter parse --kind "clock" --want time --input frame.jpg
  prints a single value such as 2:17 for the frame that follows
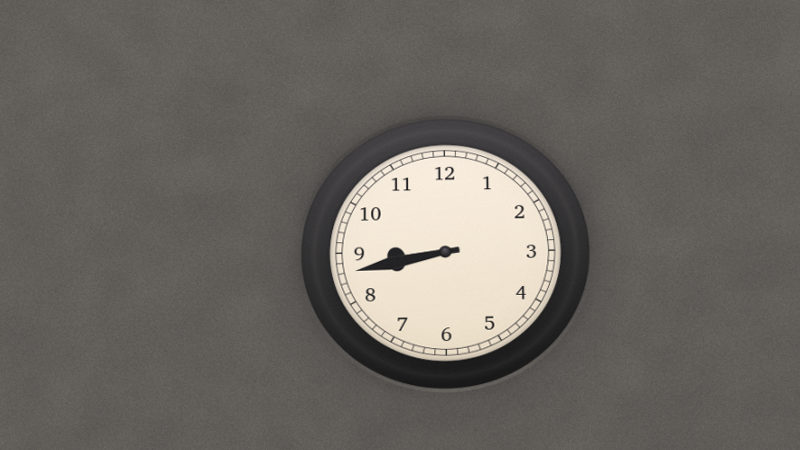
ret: 8:43
